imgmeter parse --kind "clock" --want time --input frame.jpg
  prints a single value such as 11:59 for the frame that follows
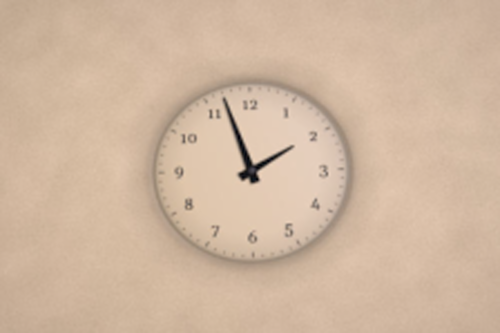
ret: 1:57
